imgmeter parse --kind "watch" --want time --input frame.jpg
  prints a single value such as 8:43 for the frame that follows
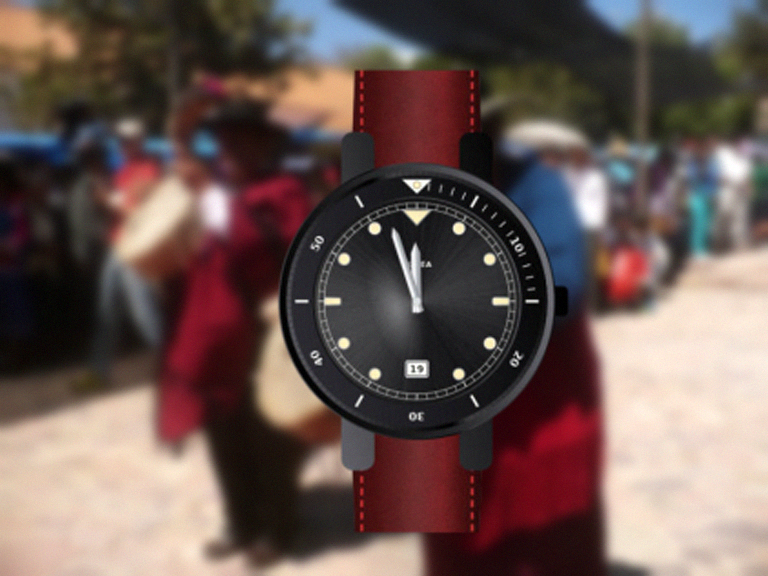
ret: 11:57
